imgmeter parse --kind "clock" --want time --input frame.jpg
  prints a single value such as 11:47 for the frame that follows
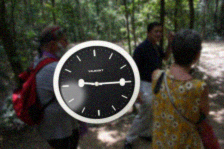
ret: 9:15
